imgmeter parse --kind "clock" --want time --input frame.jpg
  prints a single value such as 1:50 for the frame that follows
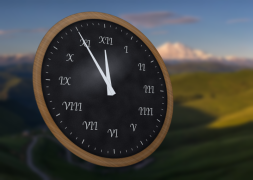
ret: 11:55
